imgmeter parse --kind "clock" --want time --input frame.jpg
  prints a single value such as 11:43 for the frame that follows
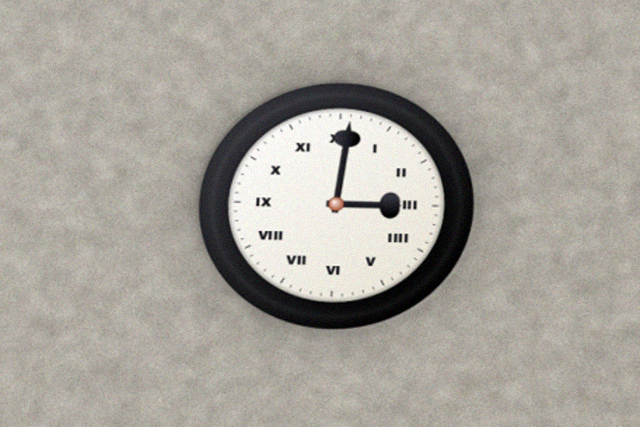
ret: 3:01
